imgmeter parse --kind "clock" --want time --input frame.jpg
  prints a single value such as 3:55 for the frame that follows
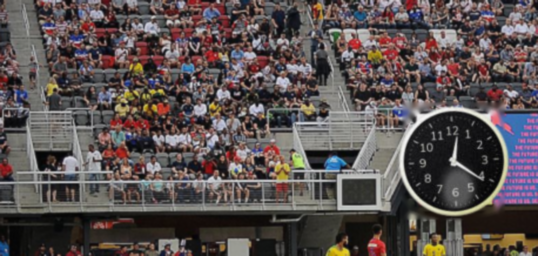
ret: 12:21
